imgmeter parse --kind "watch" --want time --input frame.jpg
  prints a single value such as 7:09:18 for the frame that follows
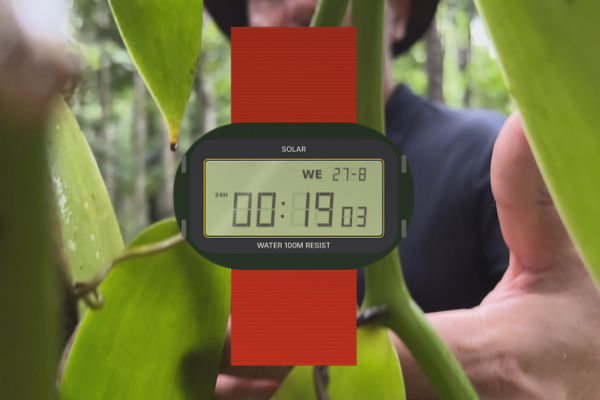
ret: 0:19:03
